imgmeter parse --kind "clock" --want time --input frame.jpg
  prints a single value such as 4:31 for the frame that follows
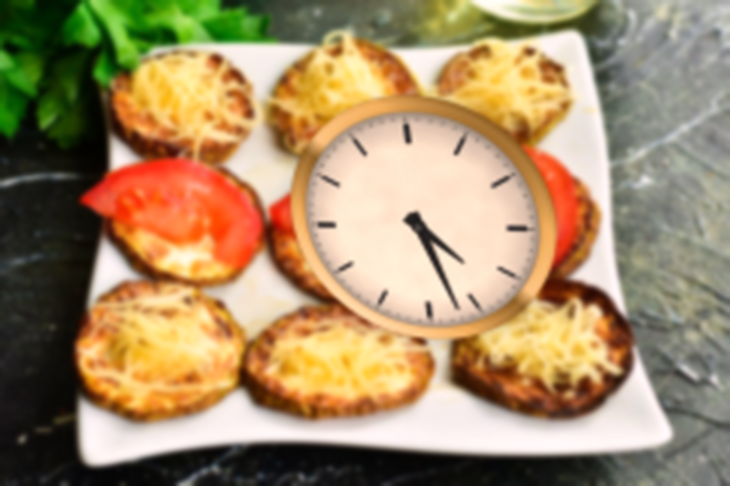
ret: 4:27
